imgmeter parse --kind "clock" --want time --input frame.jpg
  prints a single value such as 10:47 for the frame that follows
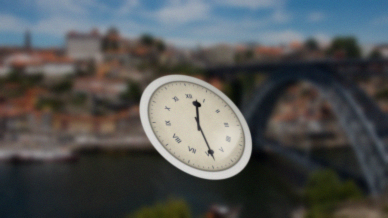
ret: 12:29
